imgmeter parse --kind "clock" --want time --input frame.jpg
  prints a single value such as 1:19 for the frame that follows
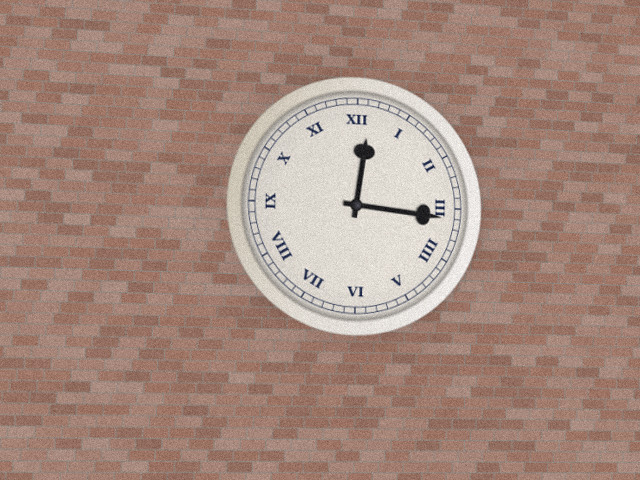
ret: 12:16
